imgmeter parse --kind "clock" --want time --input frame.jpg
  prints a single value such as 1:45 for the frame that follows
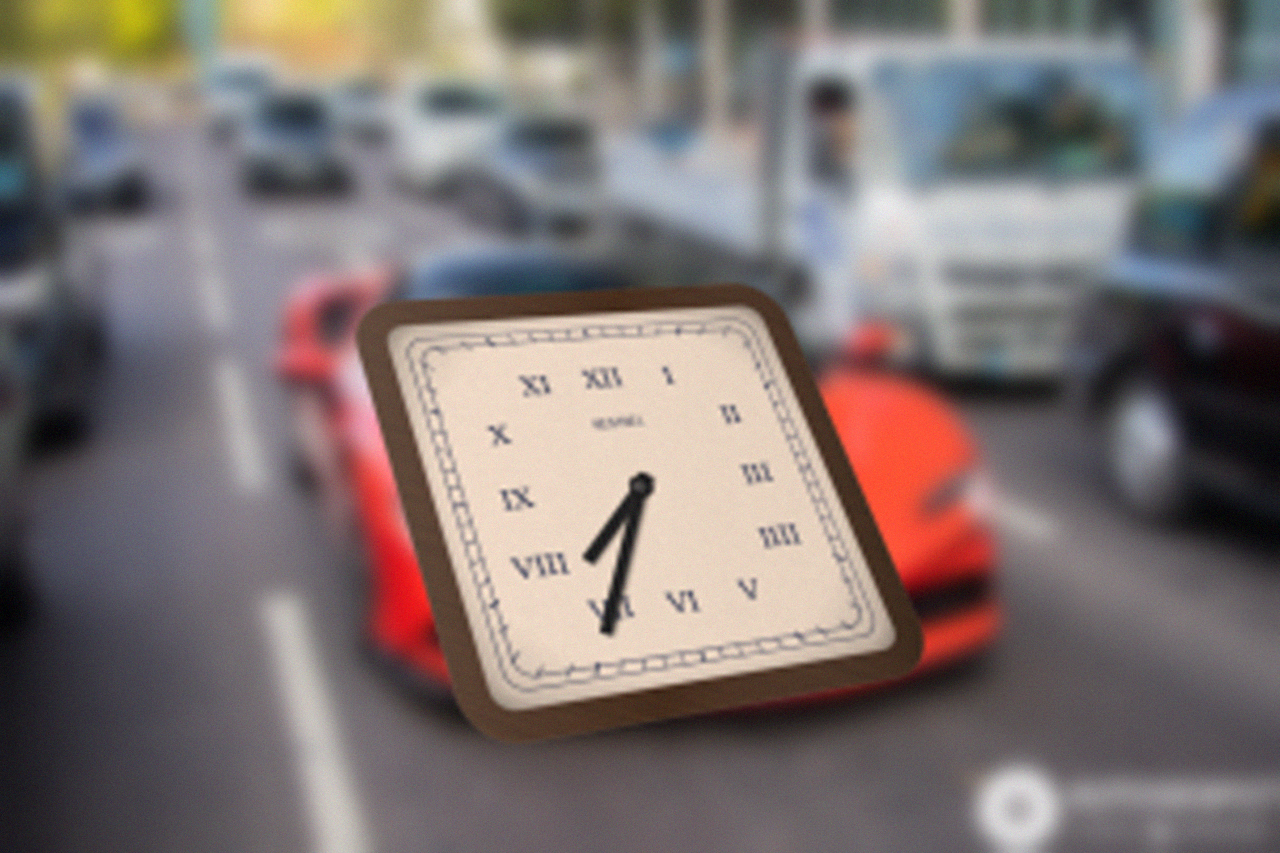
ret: 7:35
